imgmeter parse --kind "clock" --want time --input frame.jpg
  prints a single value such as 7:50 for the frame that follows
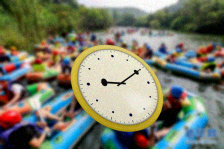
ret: 9:10
